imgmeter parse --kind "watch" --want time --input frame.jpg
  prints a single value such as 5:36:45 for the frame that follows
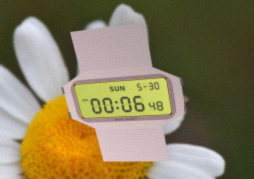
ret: 0:06:48
